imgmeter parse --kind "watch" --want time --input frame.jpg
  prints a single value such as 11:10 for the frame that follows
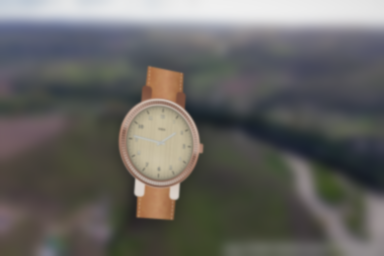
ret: 1:46
